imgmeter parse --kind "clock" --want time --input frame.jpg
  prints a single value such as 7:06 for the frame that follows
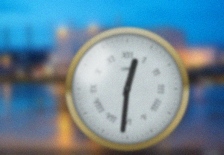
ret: 12:31
